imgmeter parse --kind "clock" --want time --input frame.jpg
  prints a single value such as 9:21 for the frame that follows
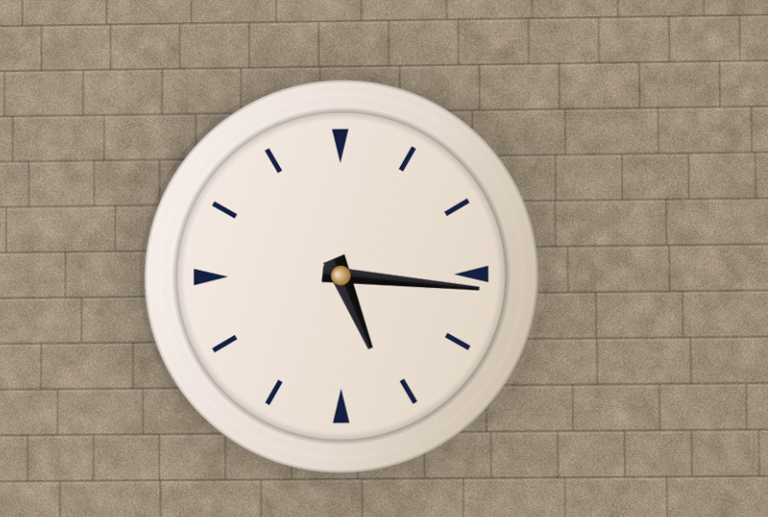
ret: 5:16
